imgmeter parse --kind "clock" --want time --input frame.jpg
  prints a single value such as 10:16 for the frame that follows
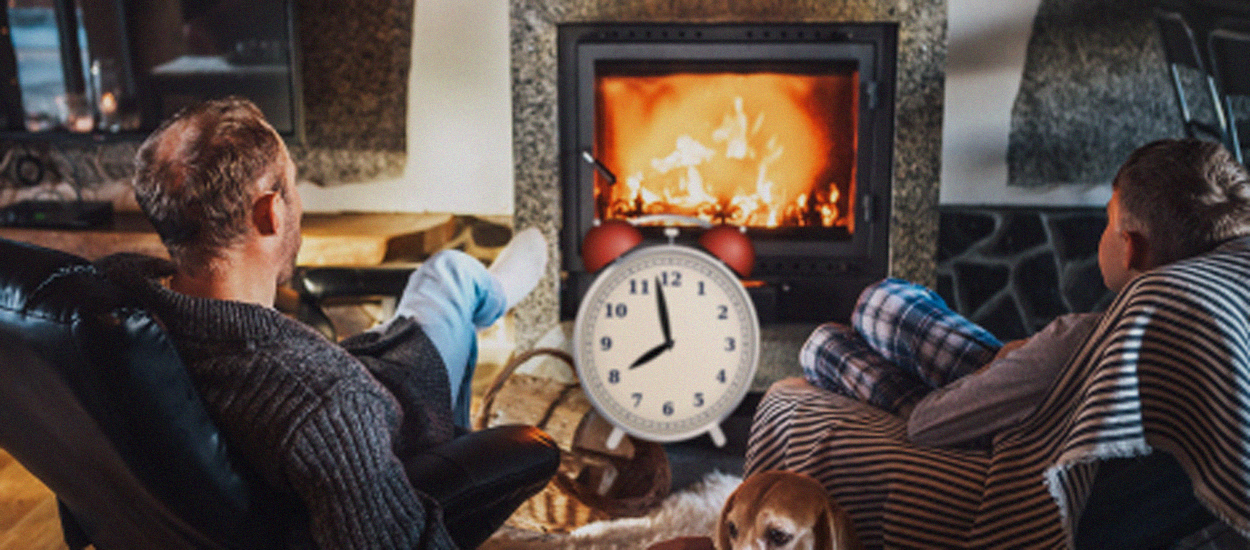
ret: 7:58
